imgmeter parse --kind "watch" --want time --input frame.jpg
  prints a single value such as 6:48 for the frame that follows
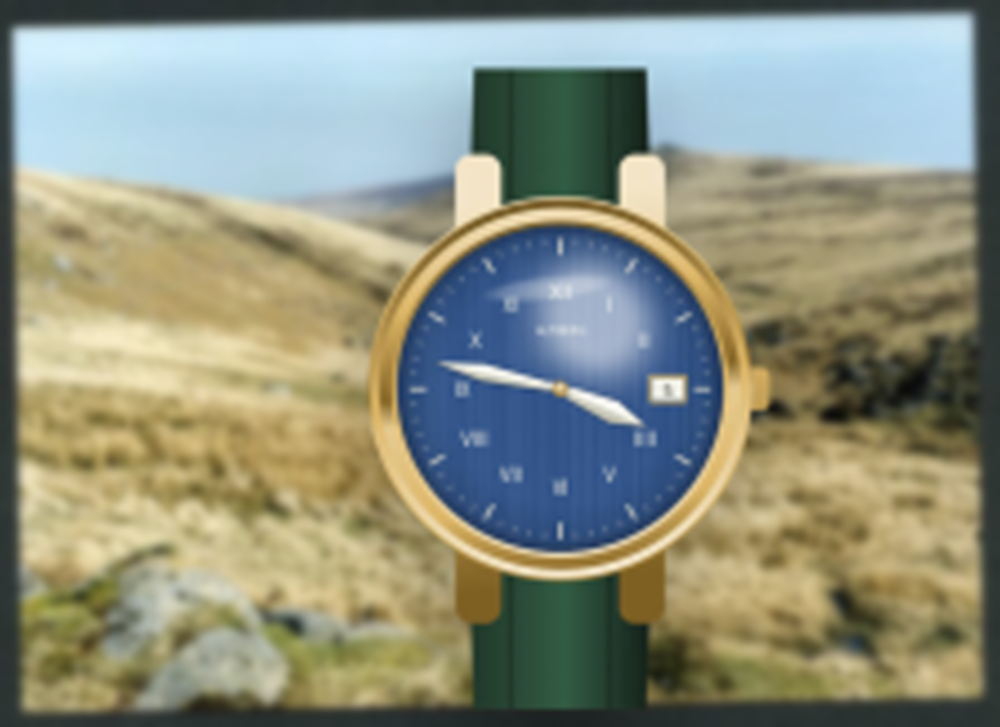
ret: 3:47
